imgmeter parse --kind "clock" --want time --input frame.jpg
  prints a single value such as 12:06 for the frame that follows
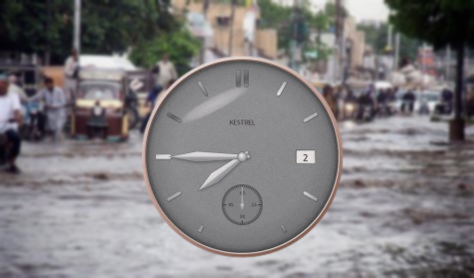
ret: 7:45
